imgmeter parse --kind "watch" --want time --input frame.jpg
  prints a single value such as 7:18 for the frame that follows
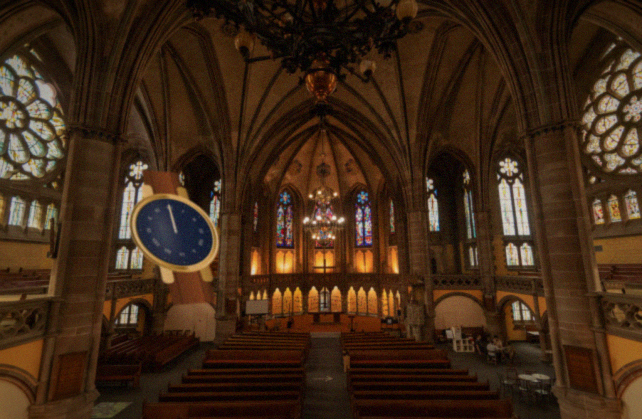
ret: 12:00
